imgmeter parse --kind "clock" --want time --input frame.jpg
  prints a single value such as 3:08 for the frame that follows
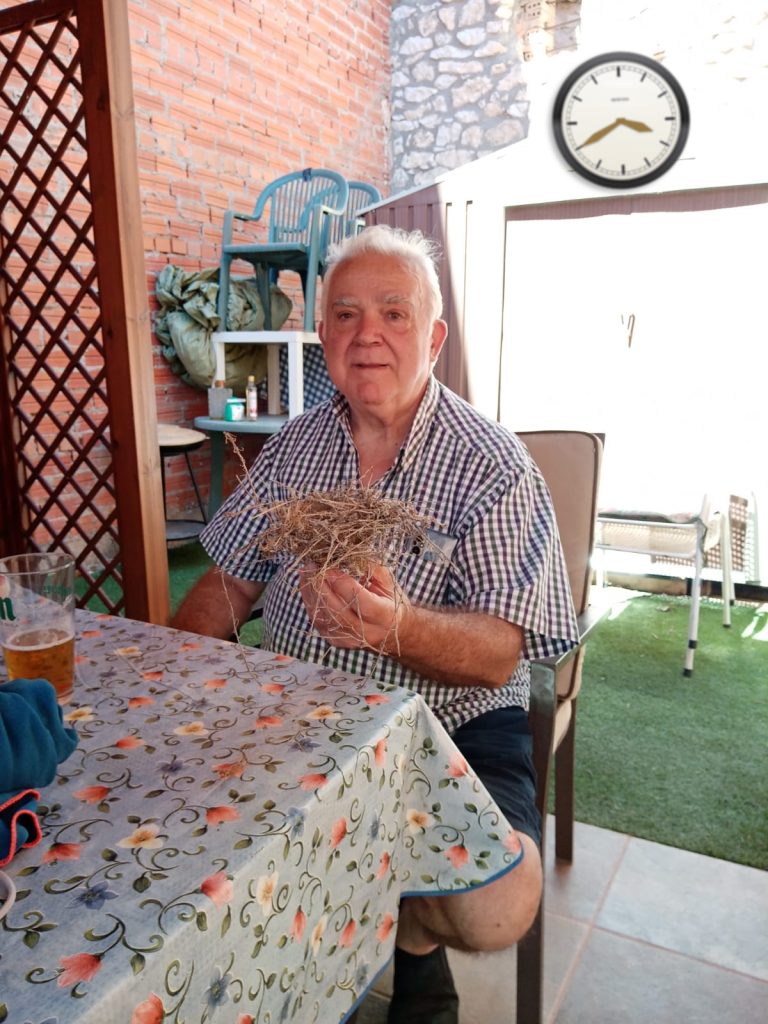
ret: 3:40
